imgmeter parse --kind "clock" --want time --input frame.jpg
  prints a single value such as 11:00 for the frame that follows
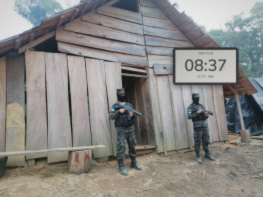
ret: 8:37
